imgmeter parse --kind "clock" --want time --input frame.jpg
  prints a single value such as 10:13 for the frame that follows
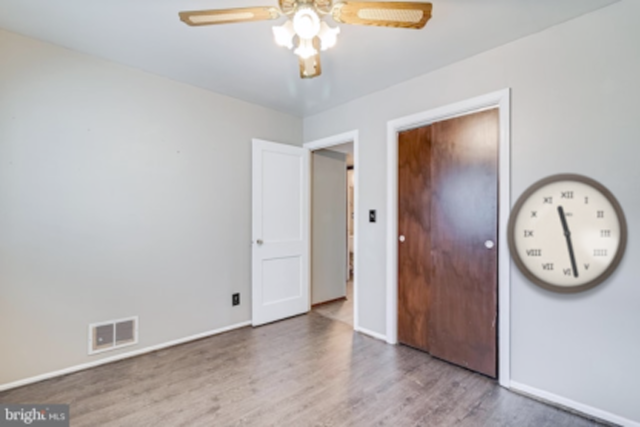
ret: 11:28
